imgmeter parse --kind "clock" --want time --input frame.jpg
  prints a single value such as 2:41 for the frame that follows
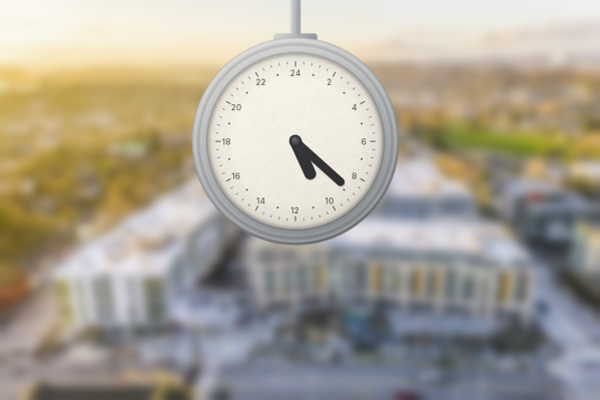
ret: 10:22
